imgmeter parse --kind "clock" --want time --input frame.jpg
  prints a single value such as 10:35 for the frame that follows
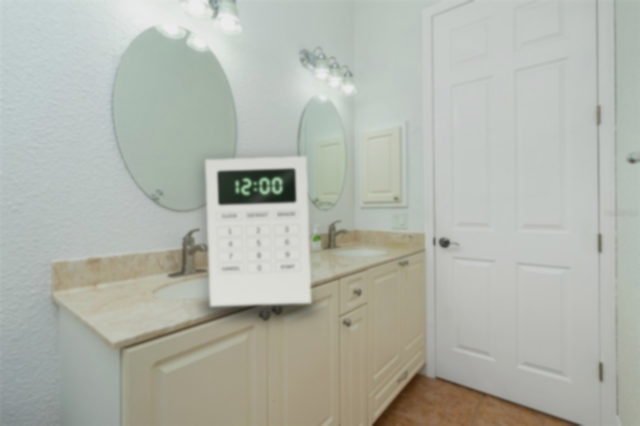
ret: 12:00
